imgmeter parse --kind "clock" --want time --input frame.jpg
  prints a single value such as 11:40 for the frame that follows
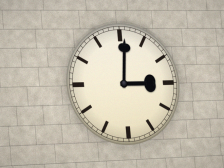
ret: 3:01
